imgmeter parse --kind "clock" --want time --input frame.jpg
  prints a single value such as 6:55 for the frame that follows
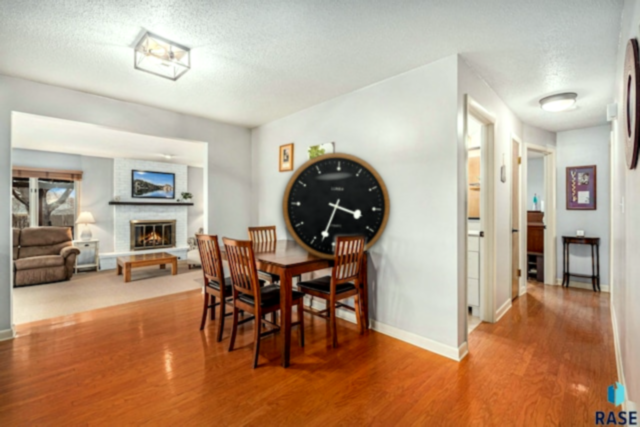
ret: 3:33
